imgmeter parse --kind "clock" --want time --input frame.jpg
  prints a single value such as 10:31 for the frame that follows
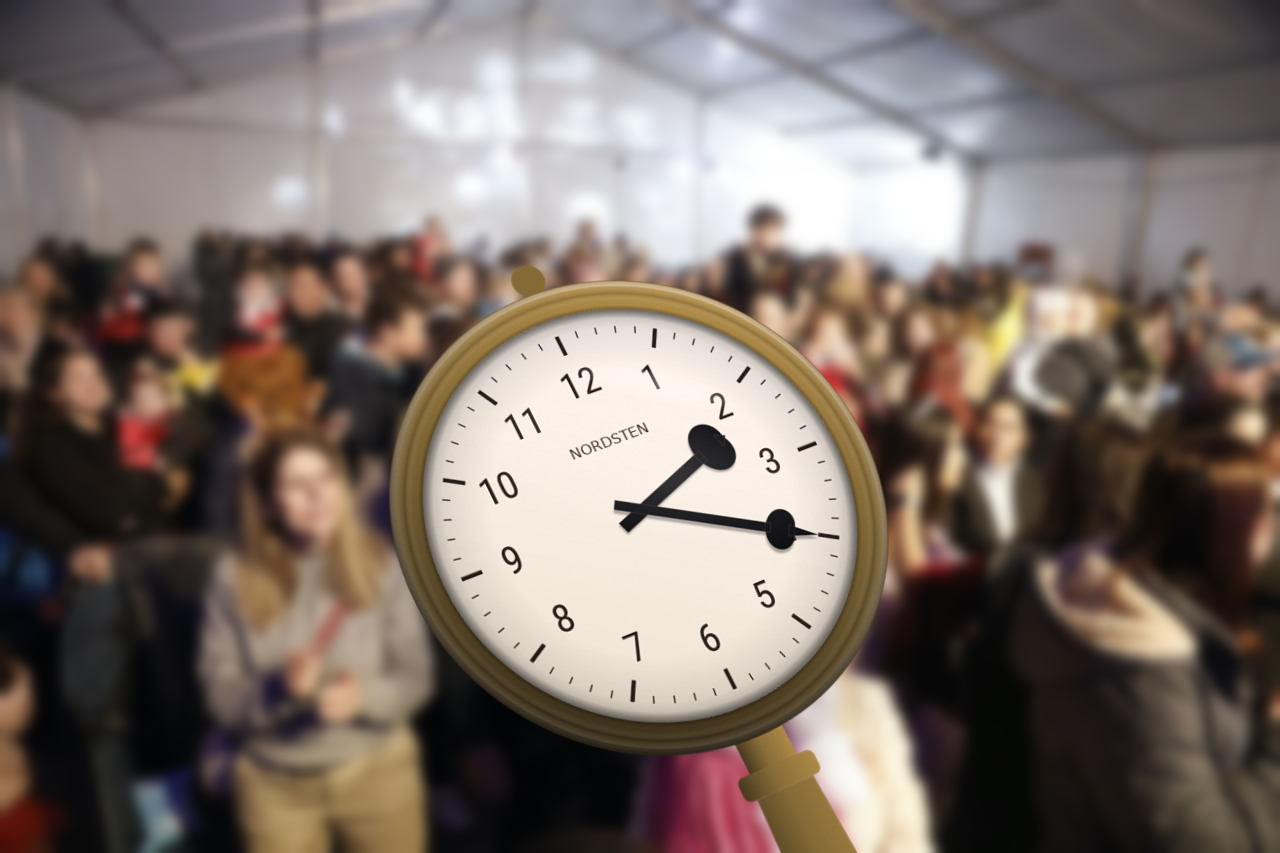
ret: 2:20
